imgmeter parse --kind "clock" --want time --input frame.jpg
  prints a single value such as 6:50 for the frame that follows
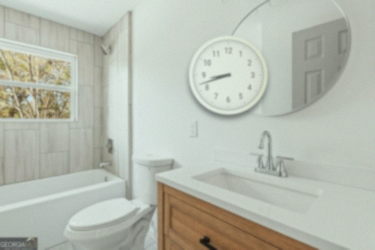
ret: 8:42
